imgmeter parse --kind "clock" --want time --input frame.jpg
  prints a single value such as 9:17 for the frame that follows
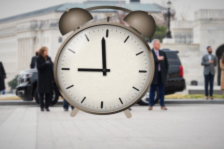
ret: 8:59
